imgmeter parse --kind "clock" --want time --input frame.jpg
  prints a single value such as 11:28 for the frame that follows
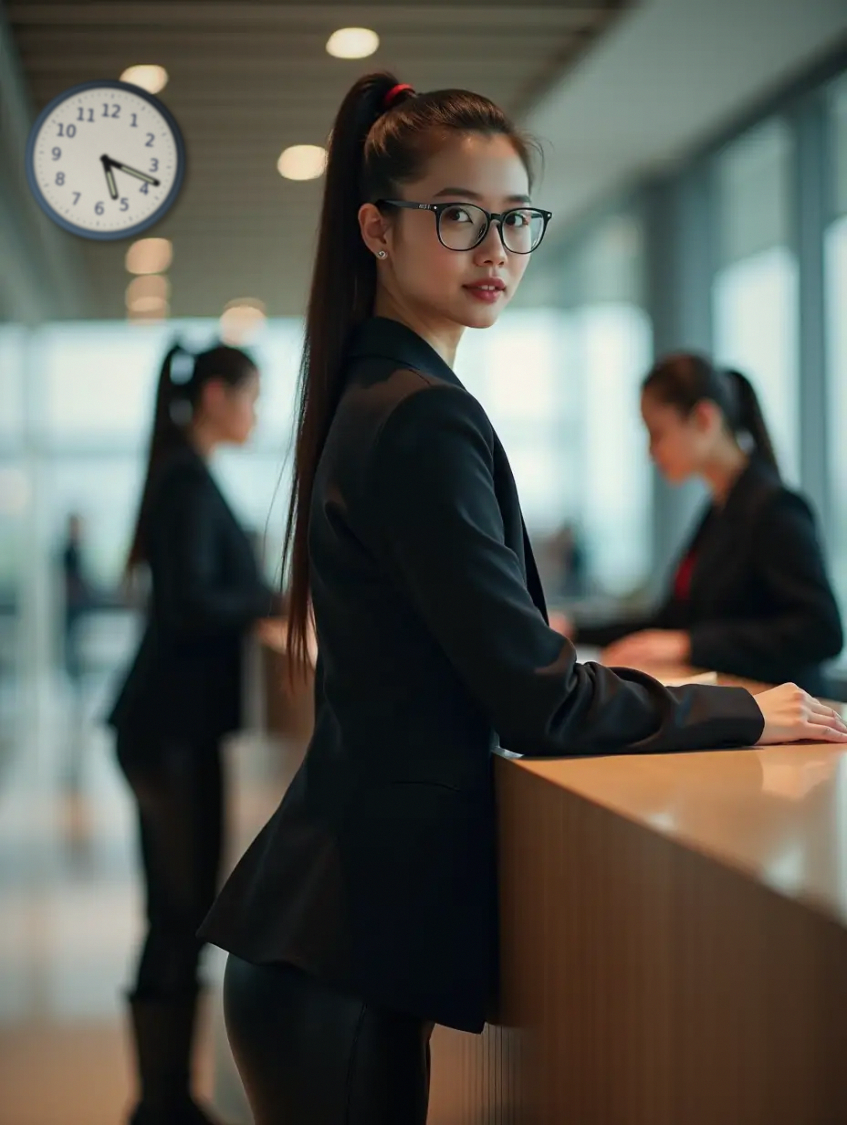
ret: 5:18
